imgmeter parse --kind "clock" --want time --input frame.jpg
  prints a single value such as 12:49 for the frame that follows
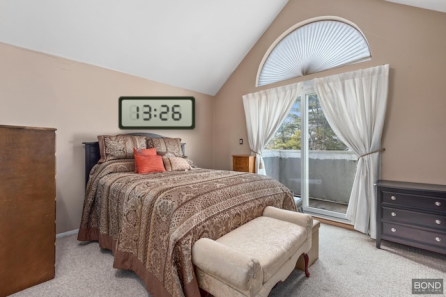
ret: 13:26
